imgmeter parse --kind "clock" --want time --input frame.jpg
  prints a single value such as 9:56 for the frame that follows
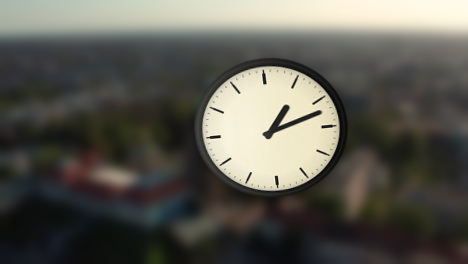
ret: 1:12
